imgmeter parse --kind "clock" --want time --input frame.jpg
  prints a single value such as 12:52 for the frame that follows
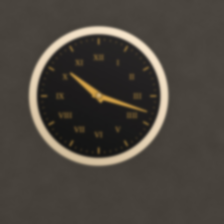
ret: 10:18
